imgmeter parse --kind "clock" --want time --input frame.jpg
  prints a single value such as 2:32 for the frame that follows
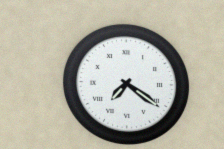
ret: 7:21
